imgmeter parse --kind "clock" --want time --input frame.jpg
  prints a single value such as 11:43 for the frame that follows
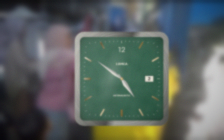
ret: 4:51
